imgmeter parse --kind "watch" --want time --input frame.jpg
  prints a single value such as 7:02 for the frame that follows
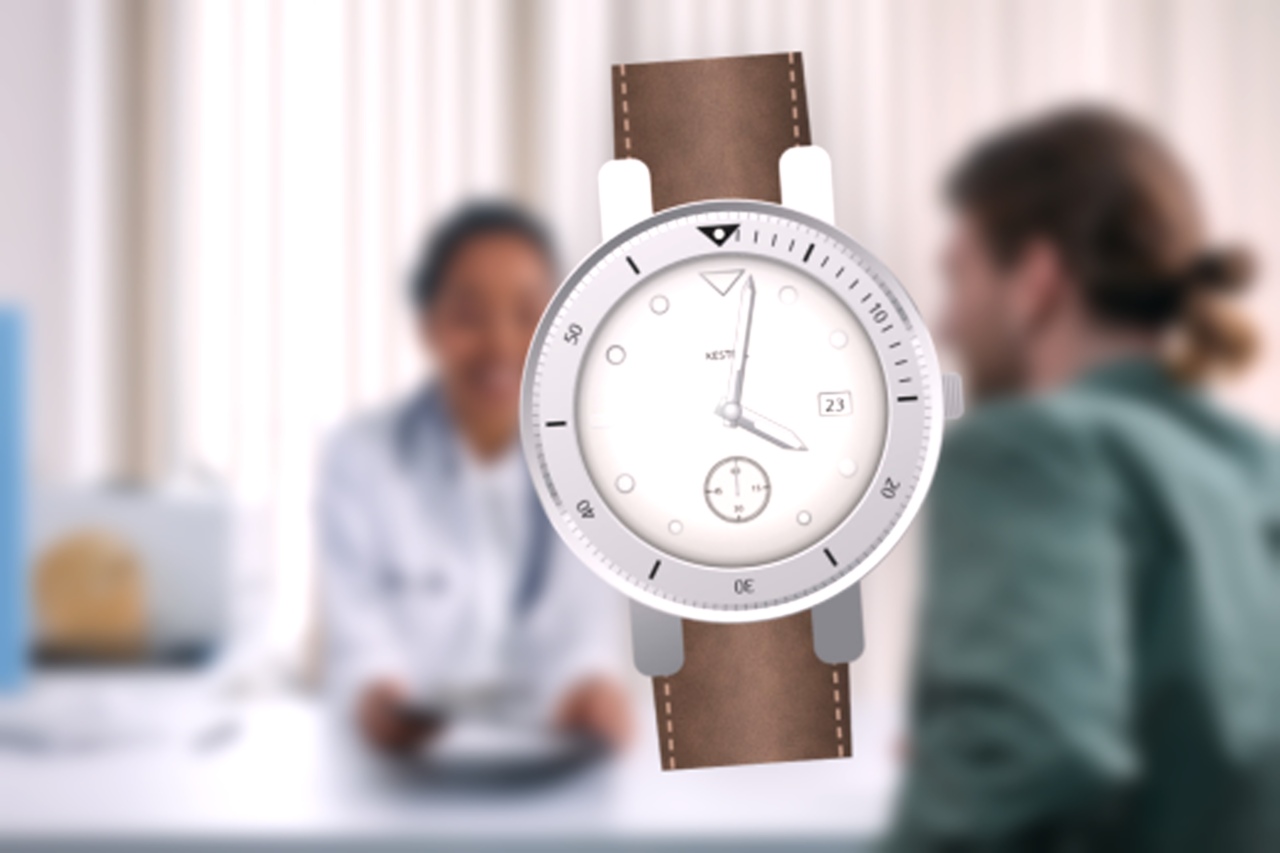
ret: 4:02
